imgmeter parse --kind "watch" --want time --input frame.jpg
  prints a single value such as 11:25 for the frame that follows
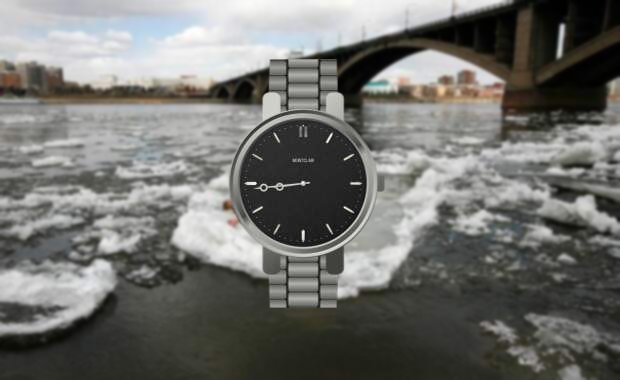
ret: 8:44
